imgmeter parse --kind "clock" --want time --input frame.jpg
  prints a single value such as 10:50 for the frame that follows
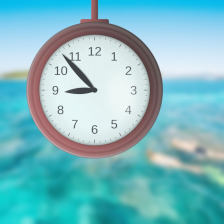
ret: 8:53
